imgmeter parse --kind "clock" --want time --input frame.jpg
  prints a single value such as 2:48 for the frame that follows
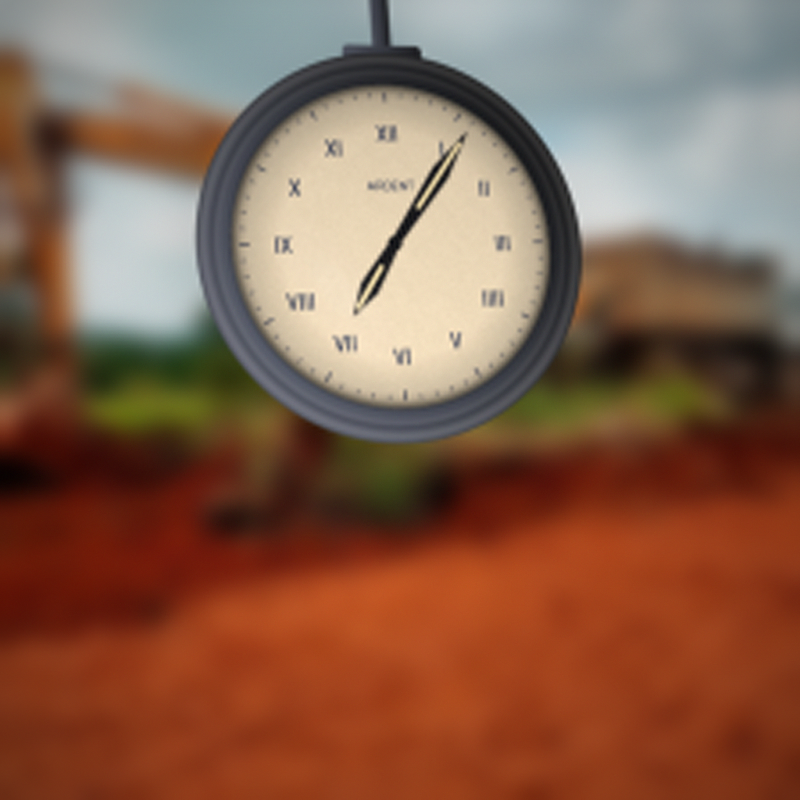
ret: 7:06
